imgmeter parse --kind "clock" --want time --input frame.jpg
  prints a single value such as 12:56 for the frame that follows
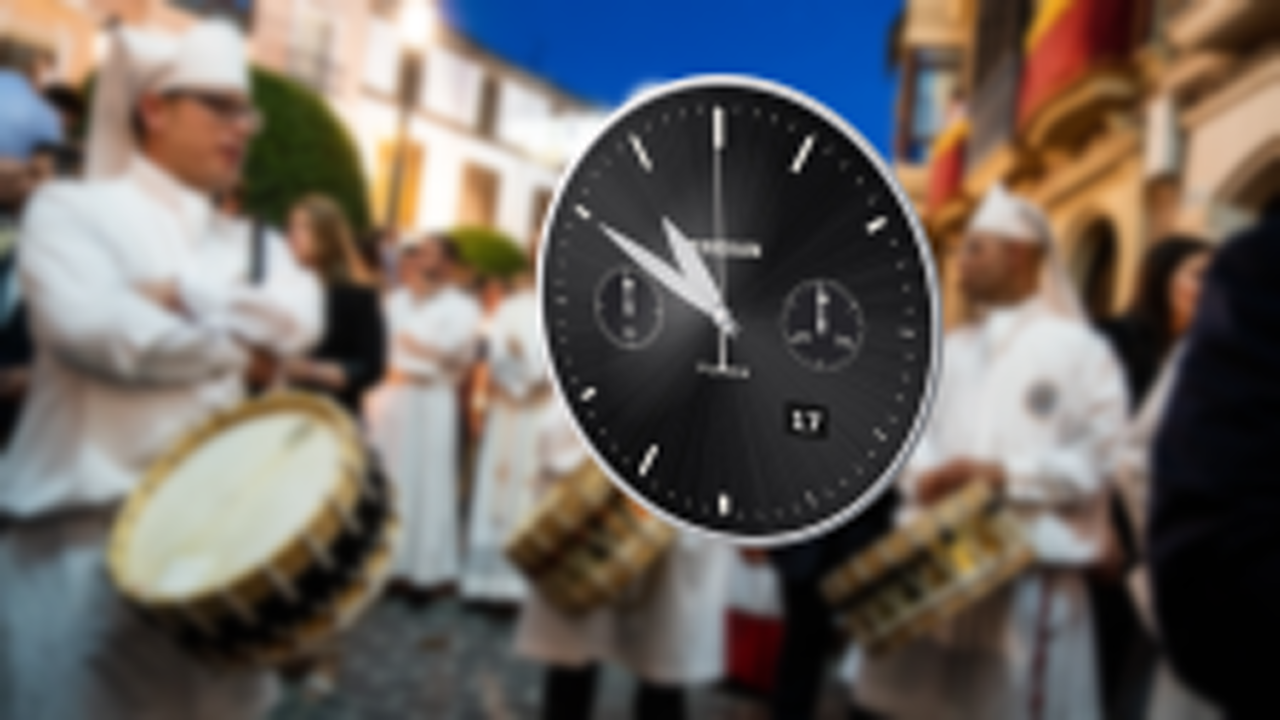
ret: 10:50
